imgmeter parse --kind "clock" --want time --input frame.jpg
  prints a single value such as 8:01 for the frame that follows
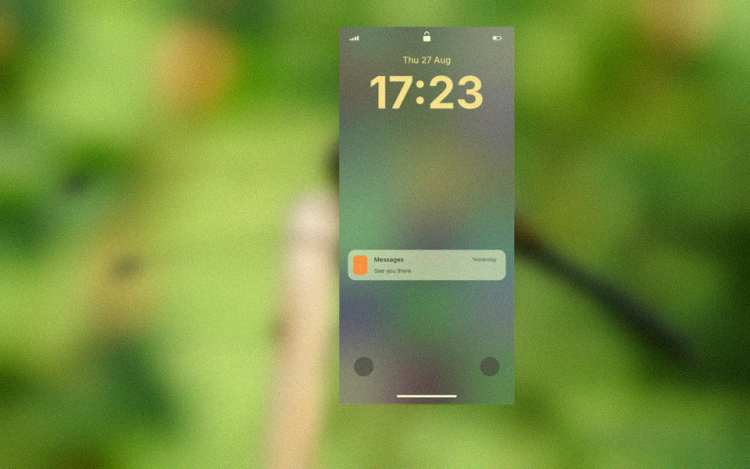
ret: 17:23
